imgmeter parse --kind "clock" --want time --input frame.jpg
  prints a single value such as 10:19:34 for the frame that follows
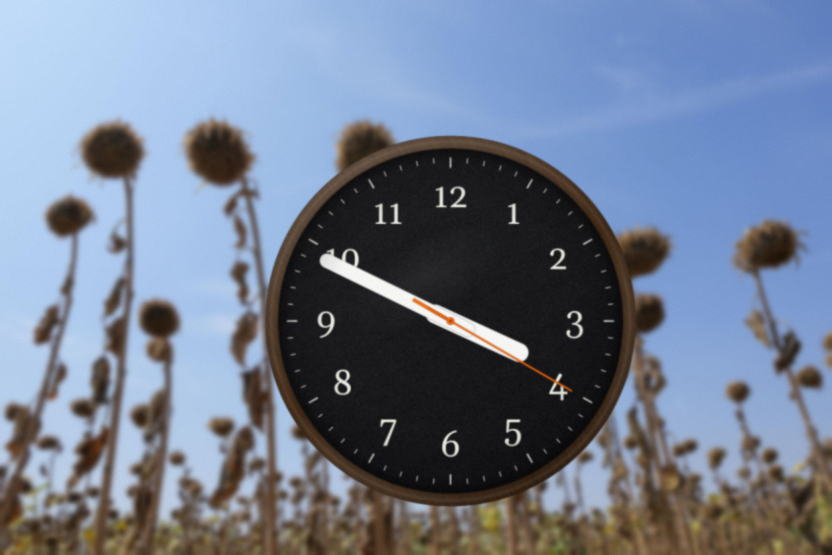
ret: 3:49:20
